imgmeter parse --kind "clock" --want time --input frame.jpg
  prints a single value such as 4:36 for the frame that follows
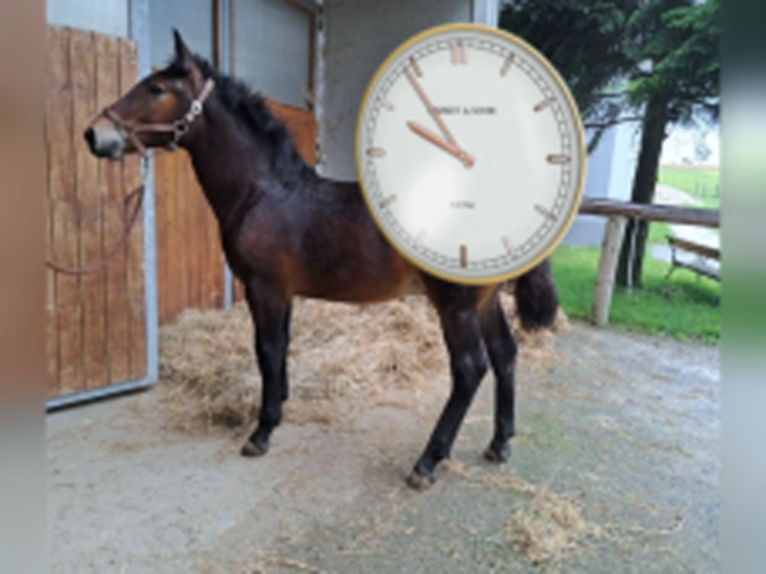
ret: 9:54
